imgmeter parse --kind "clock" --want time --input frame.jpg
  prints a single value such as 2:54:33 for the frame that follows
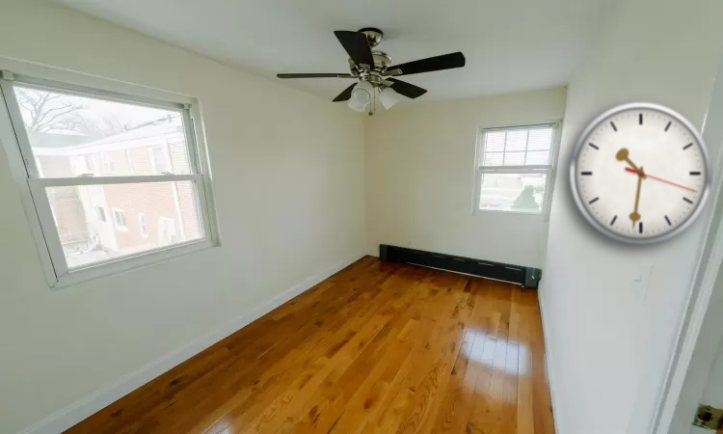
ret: 10:31:18
